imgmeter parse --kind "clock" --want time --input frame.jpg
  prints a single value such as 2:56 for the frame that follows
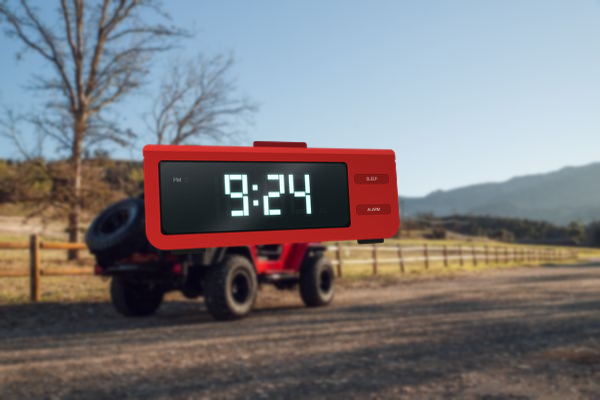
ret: 9:24
